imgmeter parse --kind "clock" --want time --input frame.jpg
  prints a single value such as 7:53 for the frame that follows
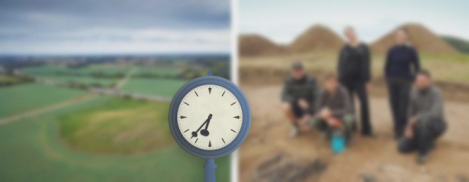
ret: 6:37
